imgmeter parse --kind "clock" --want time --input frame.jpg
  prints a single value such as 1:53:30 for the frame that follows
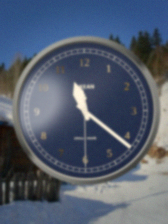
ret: 11:21:30
